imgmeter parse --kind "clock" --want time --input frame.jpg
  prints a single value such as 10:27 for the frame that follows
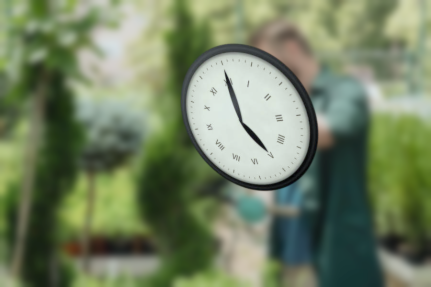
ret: 5:00
